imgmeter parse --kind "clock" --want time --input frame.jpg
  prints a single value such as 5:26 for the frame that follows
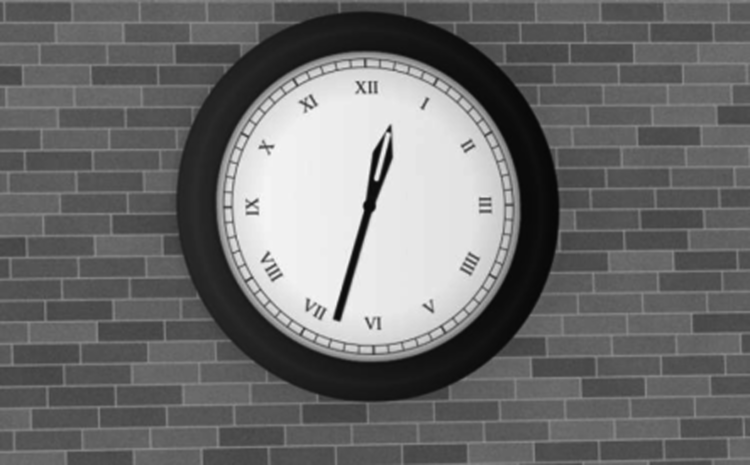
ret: 12:33
